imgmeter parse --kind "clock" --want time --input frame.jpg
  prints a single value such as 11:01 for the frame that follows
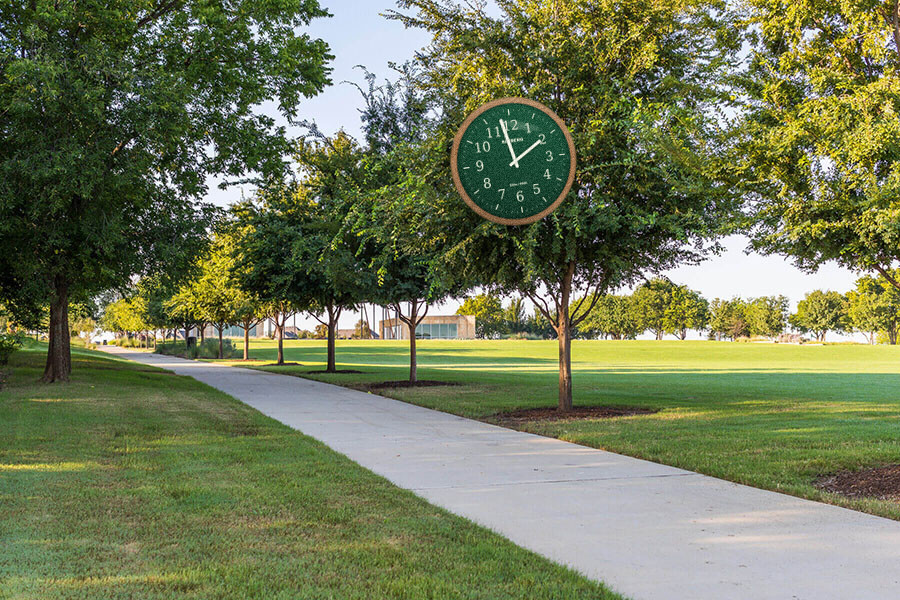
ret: 1:58
